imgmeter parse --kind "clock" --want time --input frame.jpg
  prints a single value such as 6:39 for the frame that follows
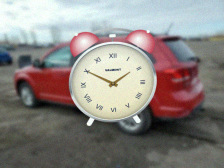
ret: 1:50
